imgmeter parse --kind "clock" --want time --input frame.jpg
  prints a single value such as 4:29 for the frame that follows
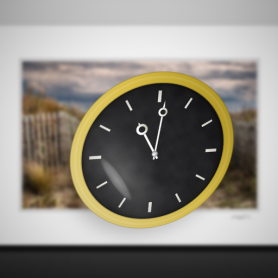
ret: 11:01
